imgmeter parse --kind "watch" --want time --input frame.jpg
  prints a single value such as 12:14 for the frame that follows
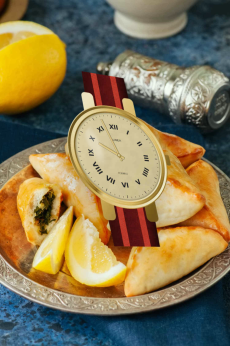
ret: 9:57
